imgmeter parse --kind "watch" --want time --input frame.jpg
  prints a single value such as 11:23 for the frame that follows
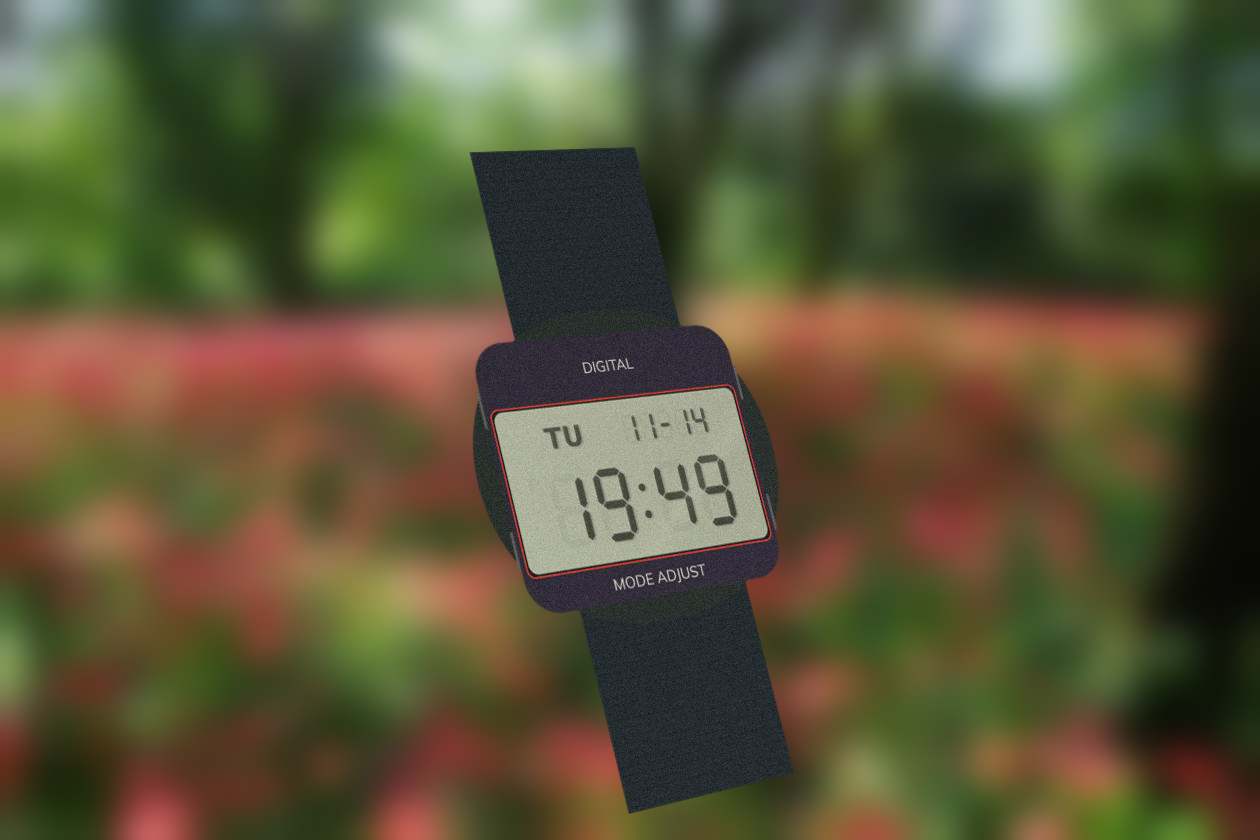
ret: 19:49
